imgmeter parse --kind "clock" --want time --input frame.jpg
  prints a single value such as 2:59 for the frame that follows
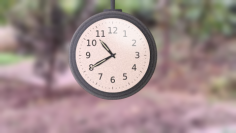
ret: 10:40
